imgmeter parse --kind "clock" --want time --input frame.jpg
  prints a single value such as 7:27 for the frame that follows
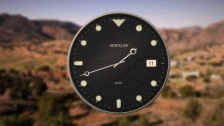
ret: 1:42
